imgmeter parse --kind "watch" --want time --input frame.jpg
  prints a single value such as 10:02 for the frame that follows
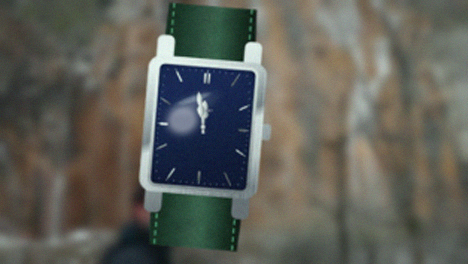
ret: 11:58
